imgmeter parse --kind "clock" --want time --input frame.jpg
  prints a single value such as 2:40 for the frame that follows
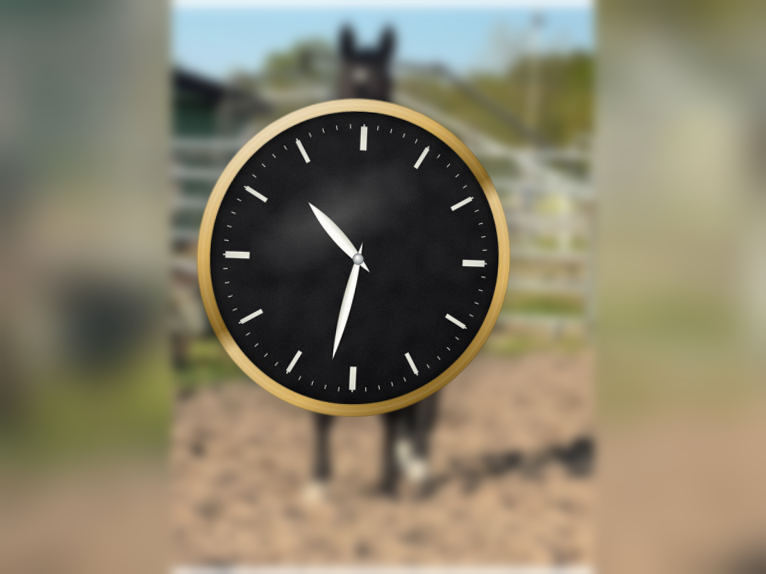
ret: 10:32
